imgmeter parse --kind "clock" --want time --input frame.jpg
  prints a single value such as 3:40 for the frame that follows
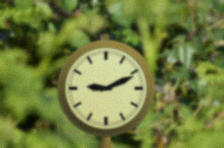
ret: 9:11
